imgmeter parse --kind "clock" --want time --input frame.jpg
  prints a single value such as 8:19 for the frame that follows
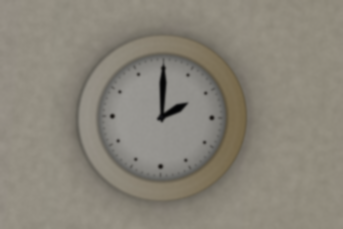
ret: 2:00
